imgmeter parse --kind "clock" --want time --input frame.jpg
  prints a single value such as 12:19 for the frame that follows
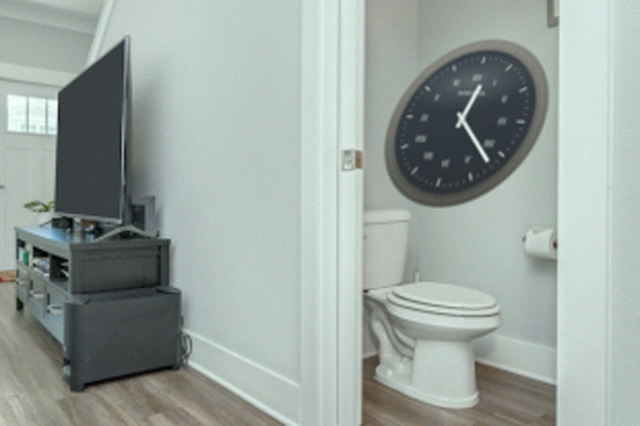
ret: 12:22
